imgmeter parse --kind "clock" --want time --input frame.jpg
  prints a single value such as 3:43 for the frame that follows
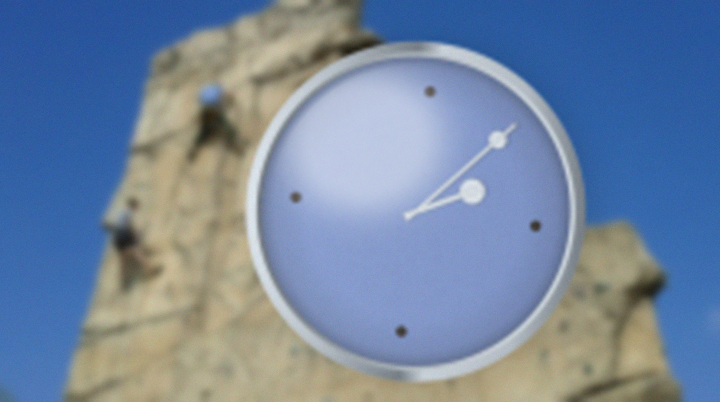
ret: 2:07
